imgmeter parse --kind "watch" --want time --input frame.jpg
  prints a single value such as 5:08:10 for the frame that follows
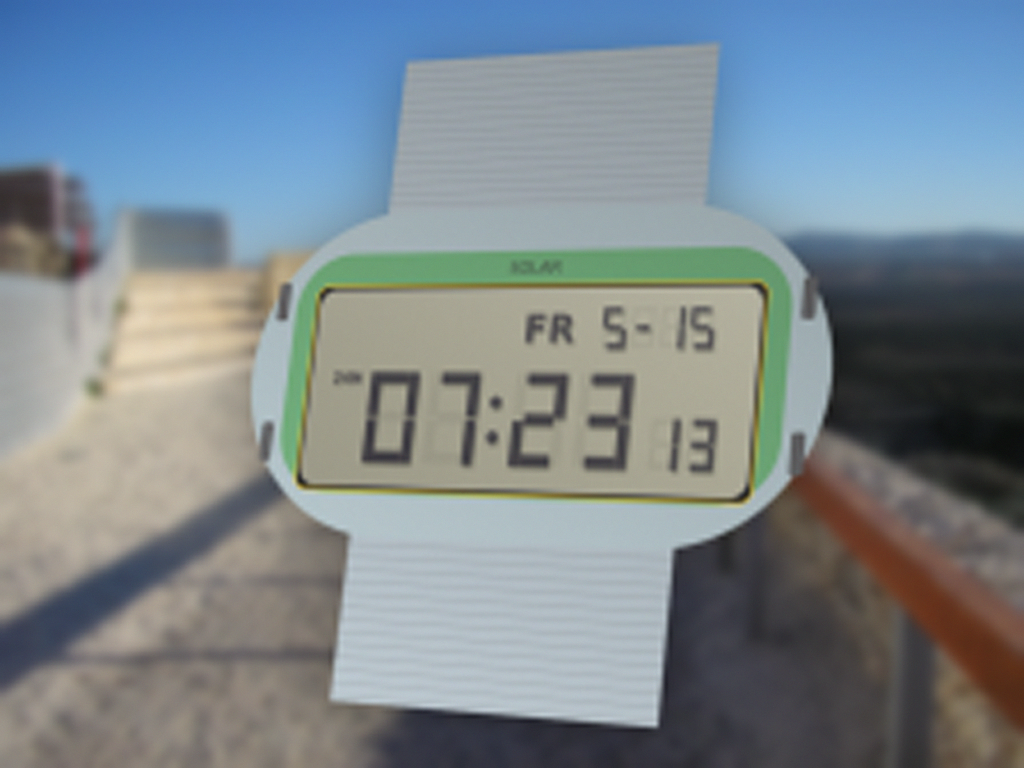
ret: 7:23:13
